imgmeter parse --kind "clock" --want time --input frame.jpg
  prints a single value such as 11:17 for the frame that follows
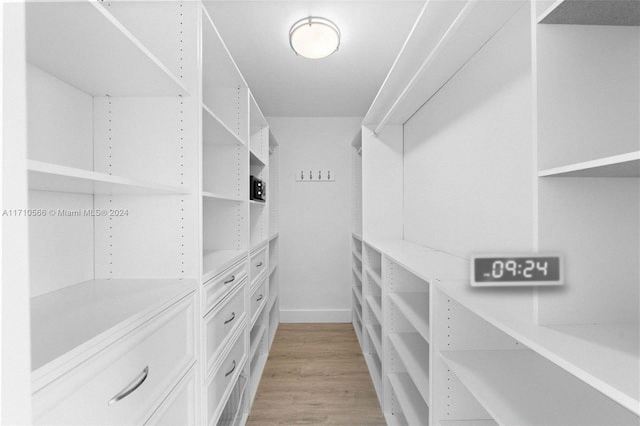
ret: 9:24
